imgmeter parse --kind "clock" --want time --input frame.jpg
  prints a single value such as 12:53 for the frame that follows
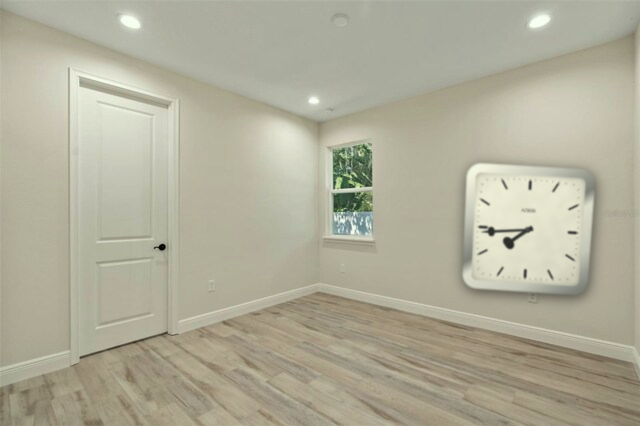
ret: 7:44
